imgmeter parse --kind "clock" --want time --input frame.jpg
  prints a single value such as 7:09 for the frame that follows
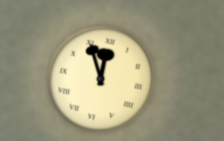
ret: 11:55
